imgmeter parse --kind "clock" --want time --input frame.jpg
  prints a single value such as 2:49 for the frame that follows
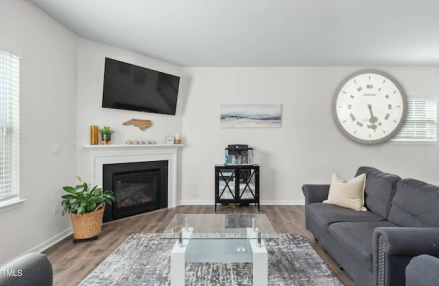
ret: 5:28
